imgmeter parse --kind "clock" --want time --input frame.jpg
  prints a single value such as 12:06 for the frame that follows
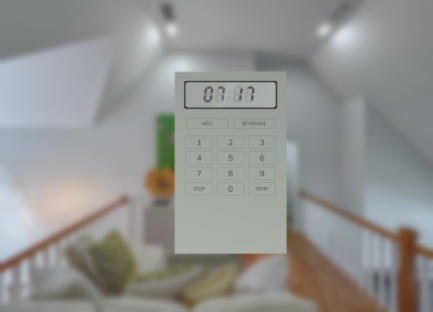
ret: 7:17
